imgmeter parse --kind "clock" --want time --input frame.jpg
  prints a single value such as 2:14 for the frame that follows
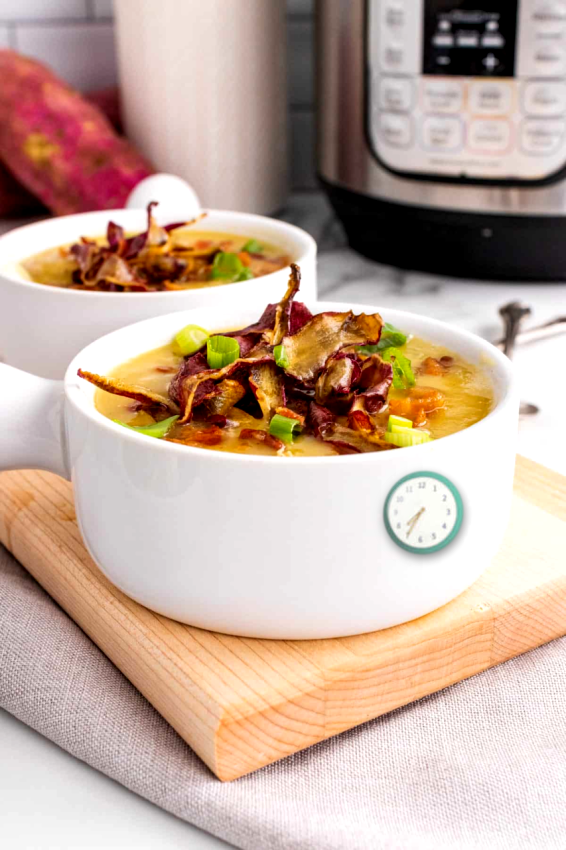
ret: 7:35
